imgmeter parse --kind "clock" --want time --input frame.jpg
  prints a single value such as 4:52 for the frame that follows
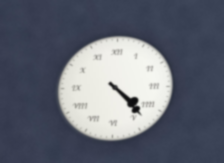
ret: 4:23
